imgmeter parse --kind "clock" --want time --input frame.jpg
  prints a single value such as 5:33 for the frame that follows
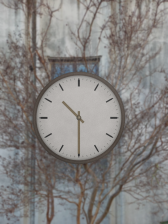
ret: 10:30
